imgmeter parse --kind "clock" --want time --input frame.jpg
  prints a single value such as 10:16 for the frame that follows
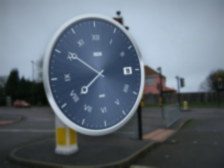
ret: 7:51
